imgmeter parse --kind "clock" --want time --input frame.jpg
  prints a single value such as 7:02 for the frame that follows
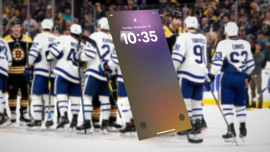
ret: 10:35
